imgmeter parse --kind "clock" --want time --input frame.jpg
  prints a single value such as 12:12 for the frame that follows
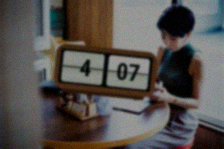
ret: 4:07
